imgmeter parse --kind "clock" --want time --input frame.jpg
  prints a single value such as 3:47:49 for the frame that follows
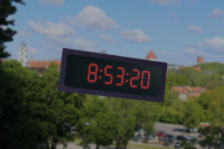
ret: 8:53:20
